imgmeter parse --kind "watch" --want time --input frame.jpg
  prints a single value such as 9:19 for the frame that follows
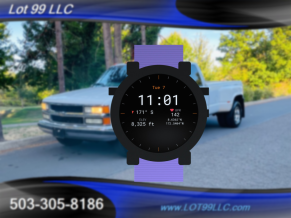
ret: 11:01
